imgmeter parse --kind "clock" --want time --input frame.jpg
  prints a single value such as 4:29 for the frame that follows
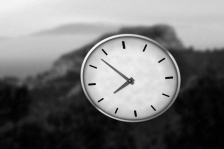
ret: 7:53
